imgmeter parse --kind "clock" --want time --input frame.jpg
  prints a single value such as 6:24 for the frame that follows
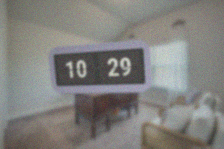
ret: 10:29
